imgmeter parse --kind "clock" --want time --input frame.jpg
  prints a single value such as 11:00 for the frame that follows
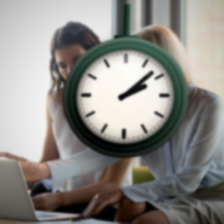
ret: 2:08
